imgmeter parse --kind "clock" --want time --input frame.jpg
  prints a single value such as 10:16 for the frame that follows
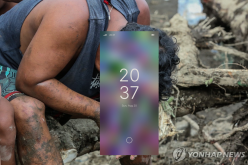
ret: 20:37
